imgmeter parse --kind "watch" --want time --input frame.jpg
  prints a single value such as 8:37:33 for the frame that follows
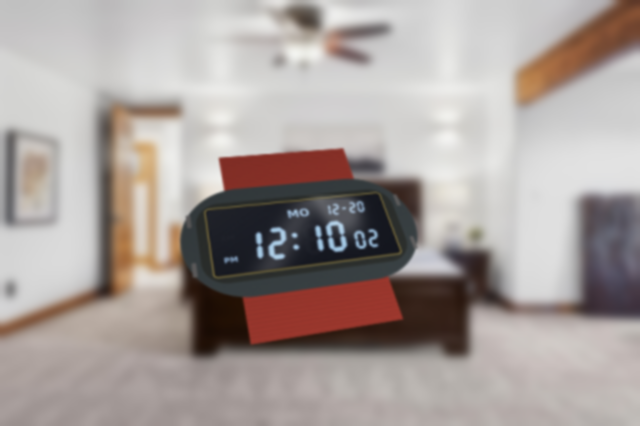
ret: 12:10:02
